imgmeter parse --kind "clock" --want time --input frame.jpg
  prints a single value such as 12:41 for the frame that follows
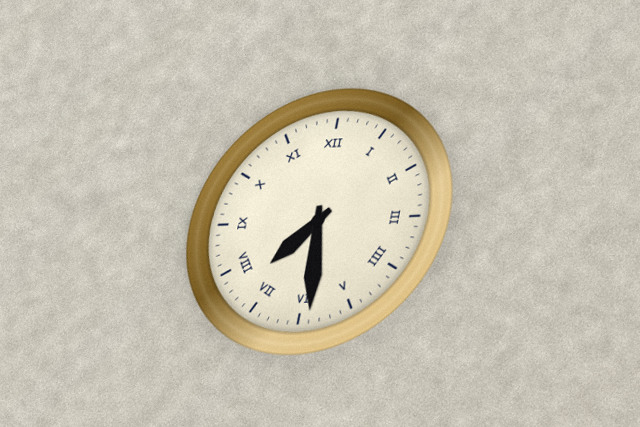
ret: 7:29
